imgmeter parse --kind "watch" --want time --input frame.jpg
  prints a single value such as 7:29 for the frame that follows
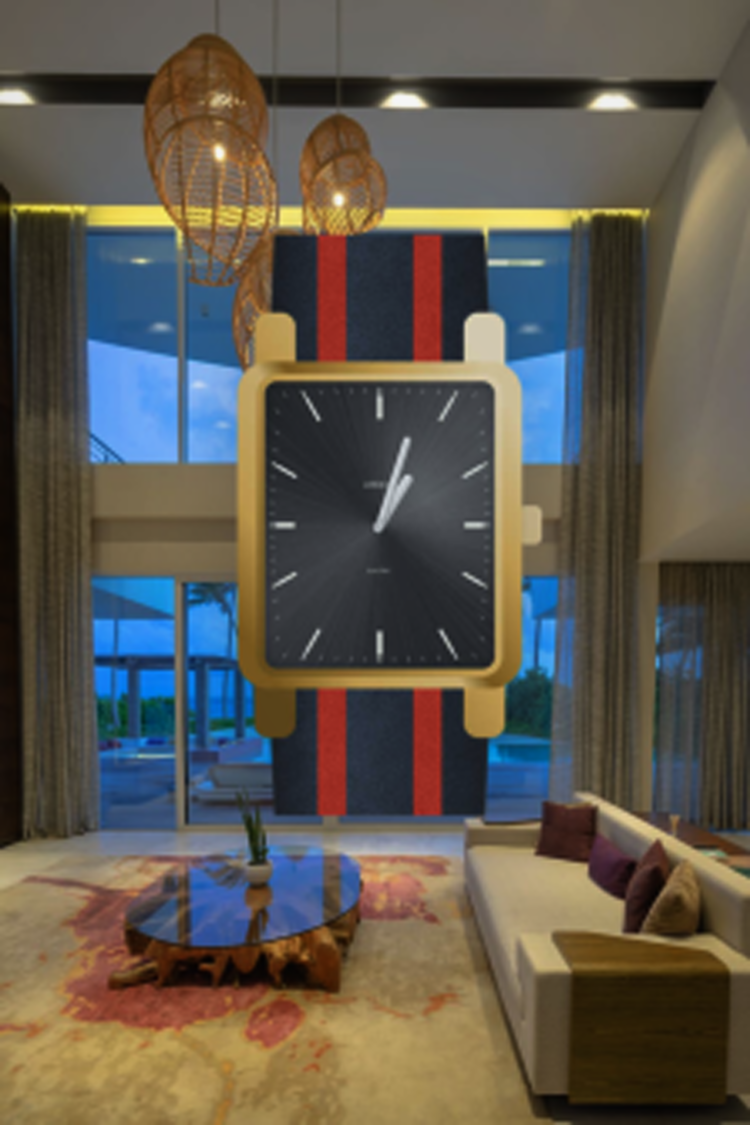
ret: 1:03
